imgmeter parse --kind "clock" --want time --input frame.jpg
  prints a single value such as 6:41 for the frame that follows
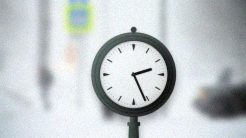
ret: 2:26
